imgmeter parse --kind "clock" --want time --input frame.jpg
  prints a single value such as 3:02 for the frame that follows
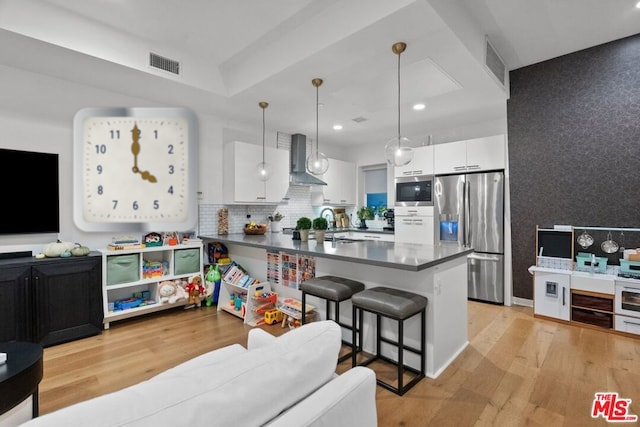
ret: 4:00
